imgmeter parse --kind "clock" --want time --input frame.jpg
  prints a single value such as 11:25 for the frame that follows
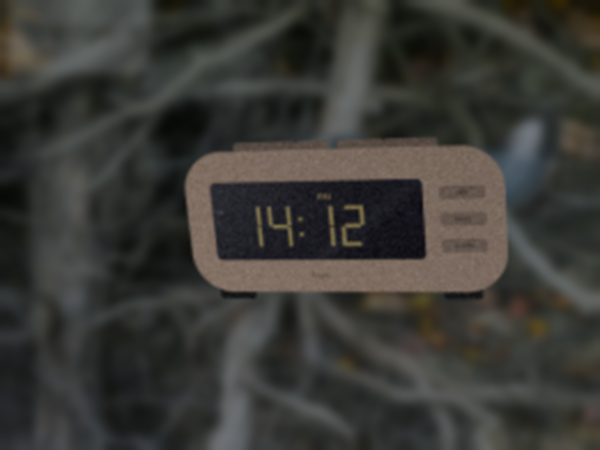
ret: 14:12
